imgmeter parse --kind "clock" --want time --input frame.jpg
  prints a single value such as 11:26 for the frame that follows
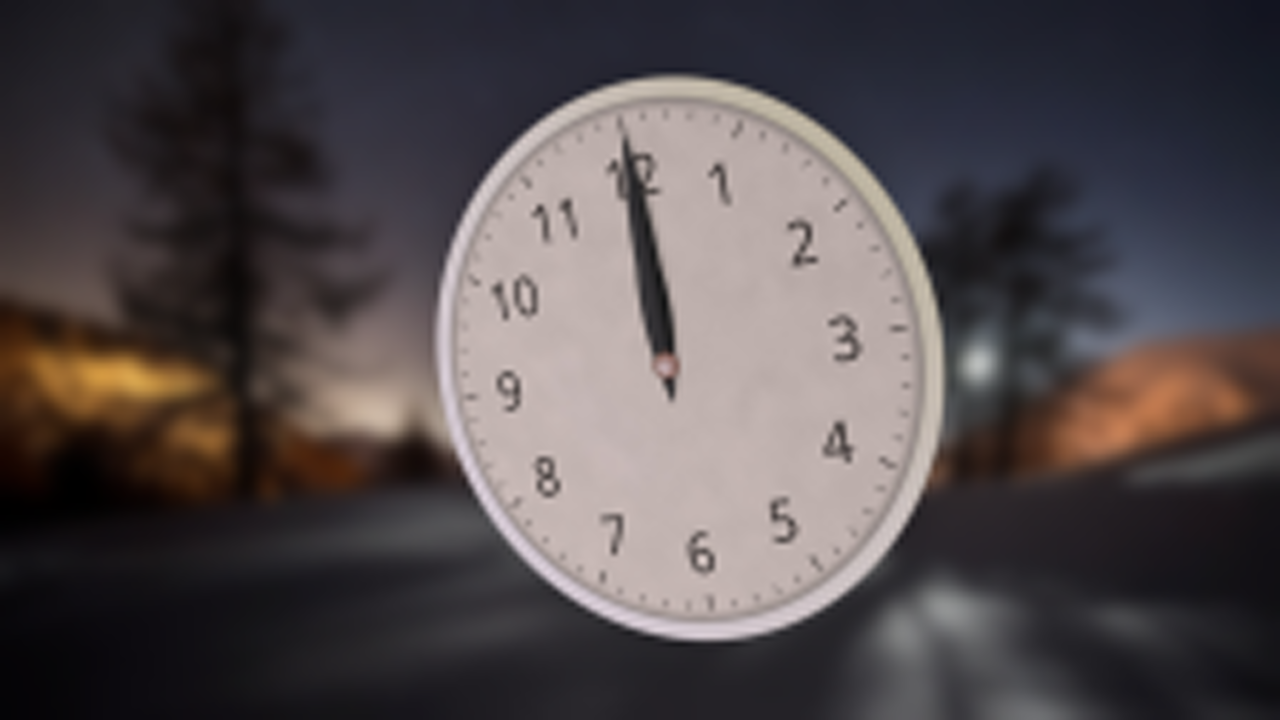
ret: 12:00
